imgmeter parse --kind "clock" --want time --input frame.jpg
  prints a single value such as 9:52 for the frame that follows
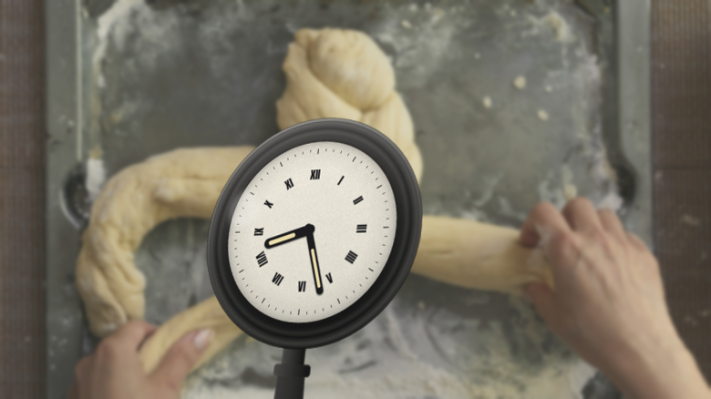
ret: 8:27
